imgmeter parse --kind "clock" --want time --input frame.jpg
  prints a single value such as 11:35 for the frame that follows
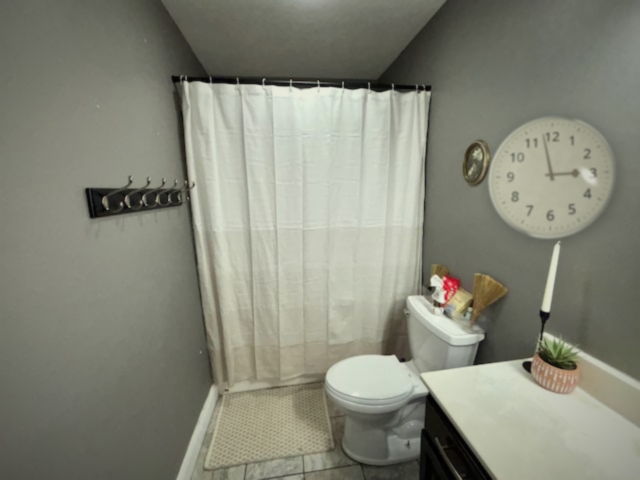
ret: 2:58
